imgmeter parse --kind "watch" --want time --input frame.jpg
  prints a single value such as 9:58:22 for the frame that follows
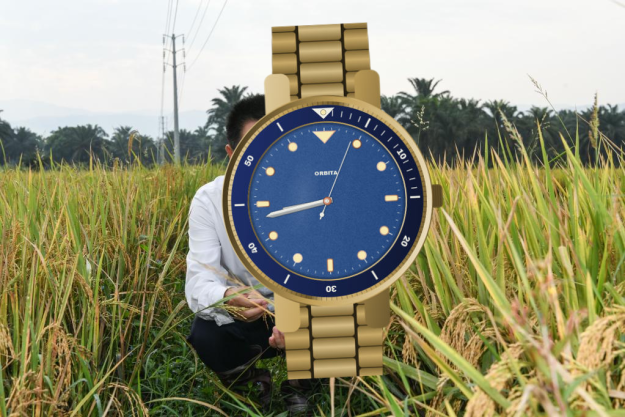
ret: 8:43:04
